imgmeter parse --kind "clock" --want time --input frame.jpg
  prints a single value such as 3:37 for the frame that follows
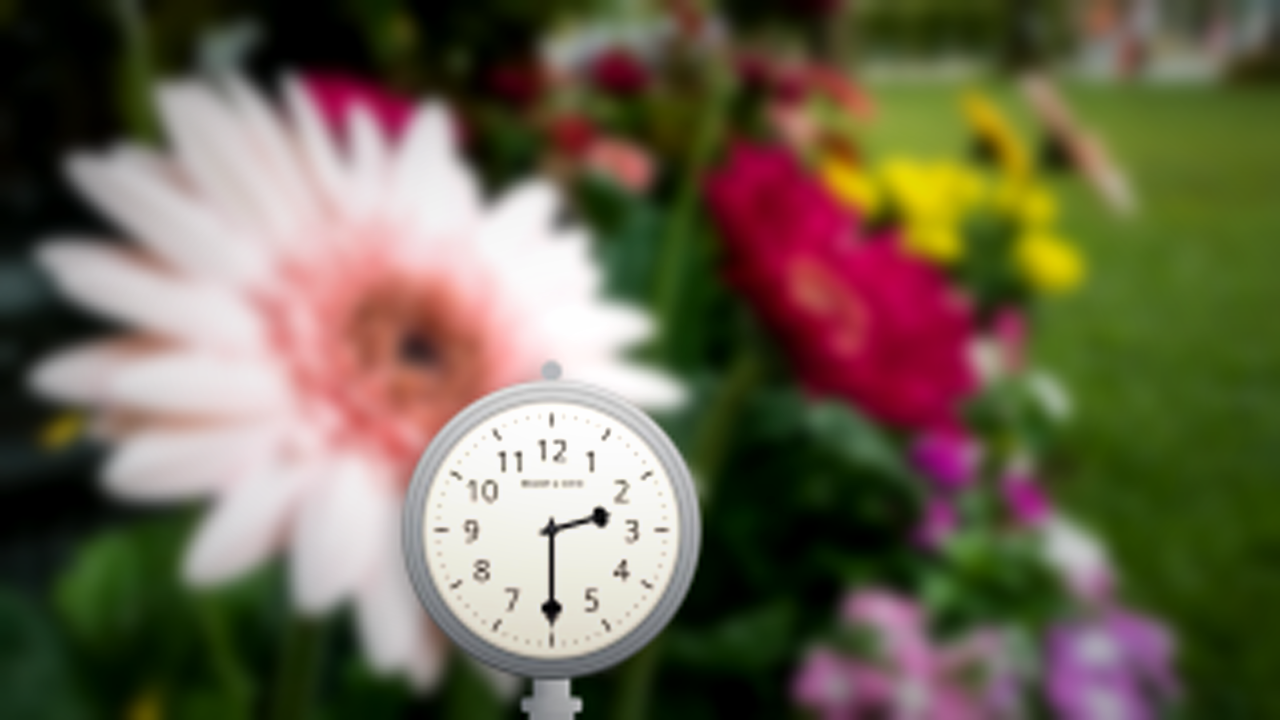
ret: 2:30
